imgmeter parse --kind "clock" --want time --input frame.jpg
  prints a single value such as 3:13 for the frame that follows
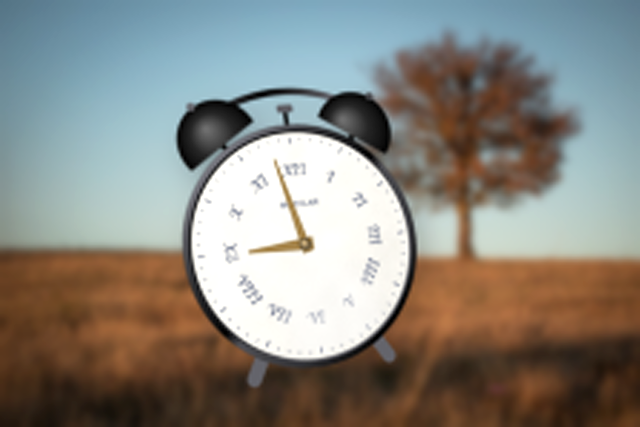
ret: 8:58
